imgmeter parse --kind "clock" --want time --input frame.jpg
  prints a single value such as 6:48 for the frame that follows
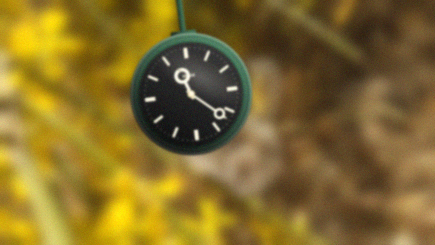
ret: 11:22
